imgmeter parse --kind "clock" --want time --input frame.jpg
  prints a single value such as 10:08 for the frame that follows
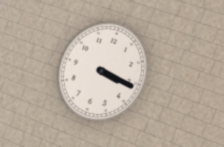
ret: 3:16
